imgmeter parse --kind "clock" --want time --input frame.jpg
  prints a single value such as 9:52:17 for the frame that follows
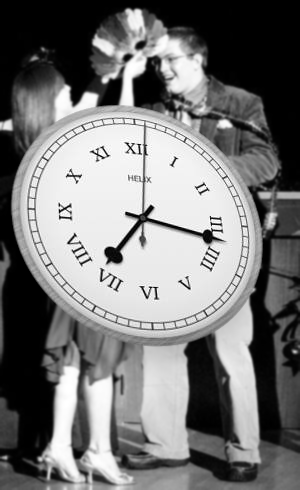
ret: 7:17:01
